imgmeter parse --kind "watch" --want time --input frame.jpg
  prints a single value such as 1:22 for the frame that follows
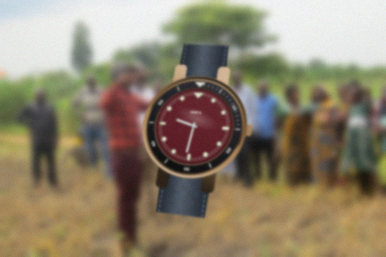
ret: 9:31
